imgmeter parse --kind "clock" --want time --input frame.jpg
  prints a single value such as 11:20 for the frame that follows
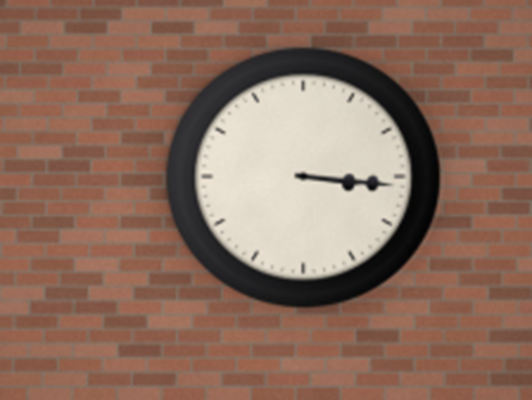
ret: 3:16
